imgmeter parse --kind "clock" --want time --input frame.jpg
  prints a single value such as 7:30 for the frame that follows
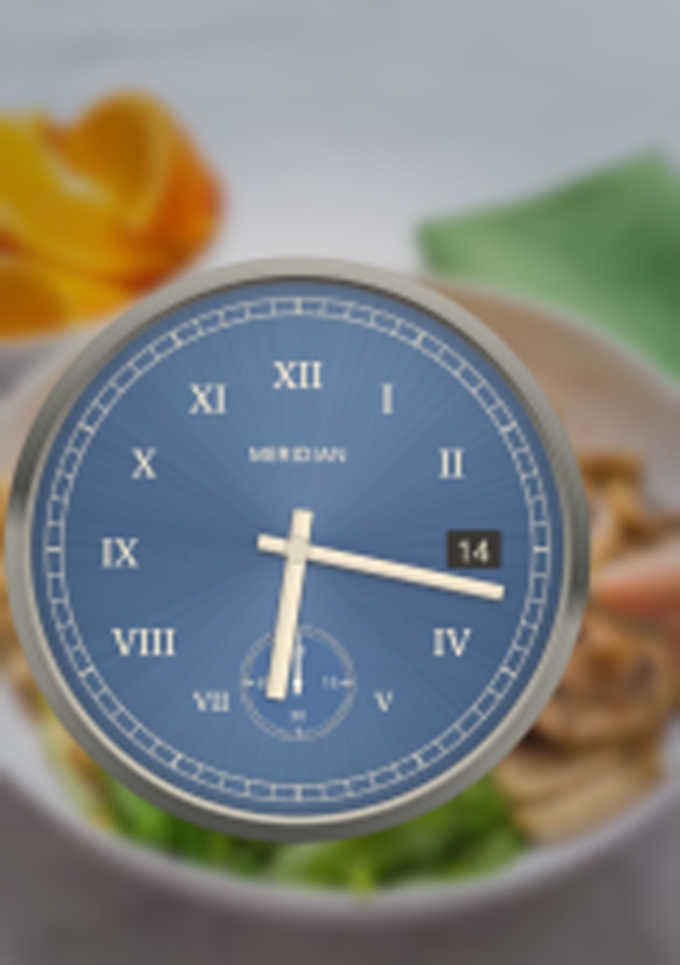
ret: 6:17
